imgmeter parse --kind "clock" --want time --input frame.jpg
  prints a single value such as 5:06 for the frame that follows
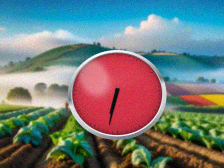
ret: 6:32
